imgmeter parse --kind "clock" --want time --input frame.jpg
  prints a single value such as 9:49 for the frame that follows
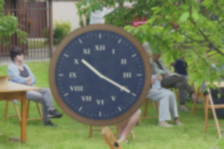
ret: 10:20
